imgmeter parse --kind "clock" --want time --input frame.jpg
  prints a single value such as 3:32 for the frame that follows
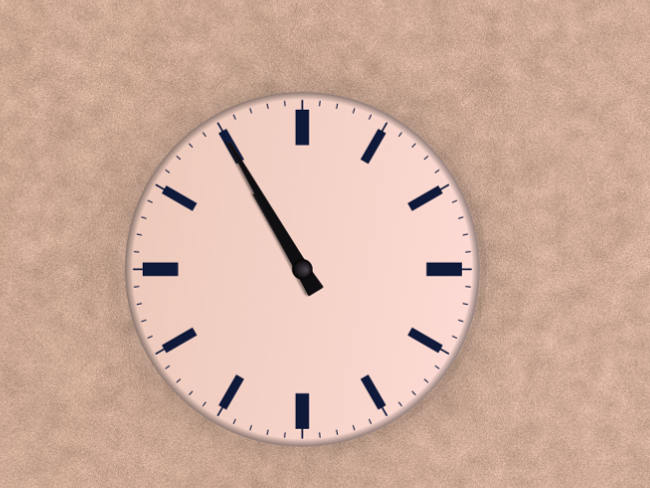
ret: 10:55
